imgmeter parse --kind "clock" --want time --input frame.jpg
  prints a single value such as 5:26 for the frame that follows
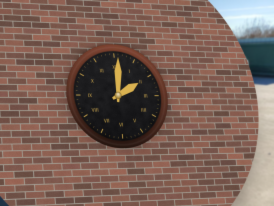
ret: 2:01
